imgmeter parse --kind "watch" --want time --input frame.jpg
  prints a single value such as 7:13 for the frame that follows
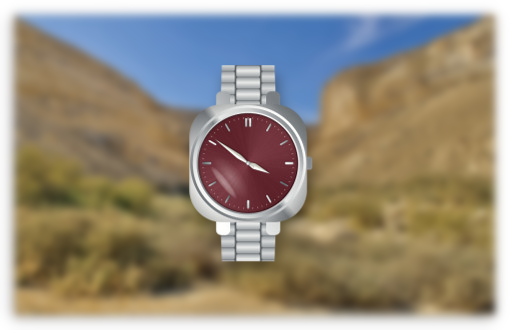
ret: 3:51
